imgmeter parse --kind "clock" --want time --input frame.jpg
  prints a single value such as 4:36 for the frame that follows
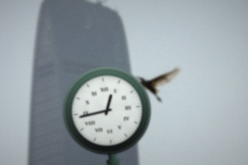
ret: 12:44
